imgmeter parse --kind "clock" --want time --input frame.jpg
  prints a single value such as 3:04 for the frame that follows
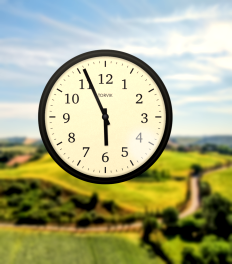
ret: 5:56
